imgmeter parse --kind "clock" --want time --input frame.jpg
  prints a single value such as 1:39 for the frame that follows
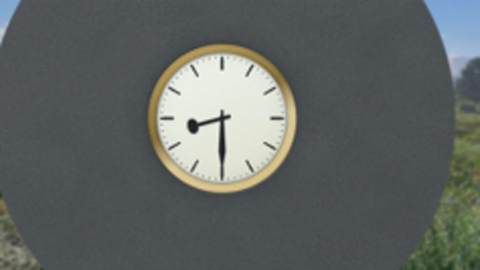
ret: 8:30
